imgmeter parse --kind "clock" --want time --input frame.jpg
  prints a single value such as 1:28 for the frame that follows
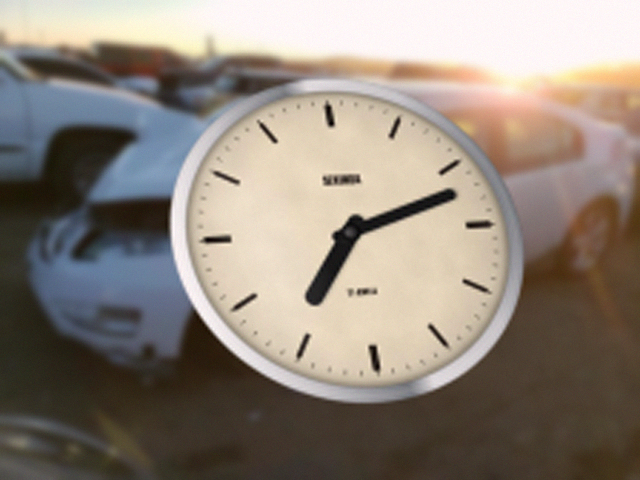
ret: 7:12
